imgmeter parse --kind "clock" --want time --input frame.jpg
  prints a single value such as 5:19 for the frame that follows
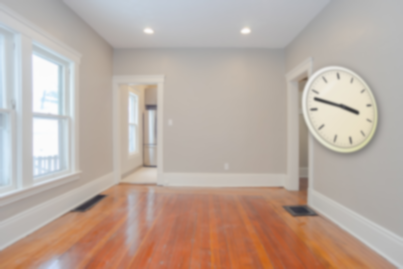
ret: 3:48
